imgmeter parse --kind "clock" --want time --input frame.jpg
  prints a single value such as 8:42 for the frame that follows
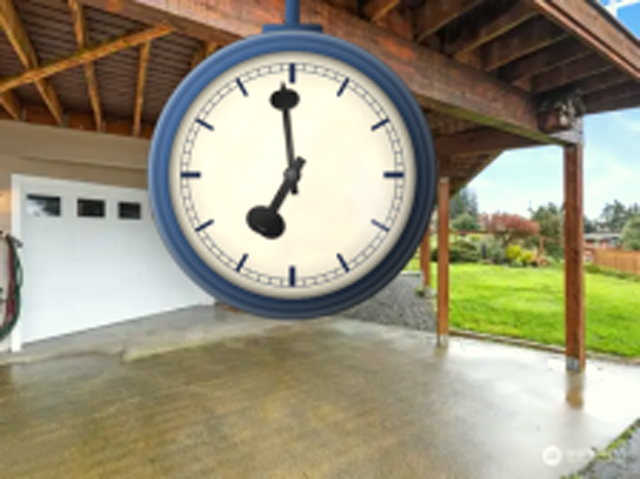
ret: 6:59
